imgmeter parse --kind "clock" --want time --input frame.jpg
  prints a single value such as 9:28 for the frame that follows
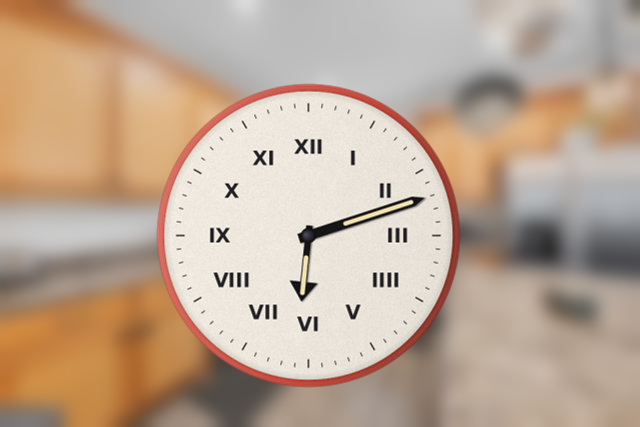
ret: 6:12
